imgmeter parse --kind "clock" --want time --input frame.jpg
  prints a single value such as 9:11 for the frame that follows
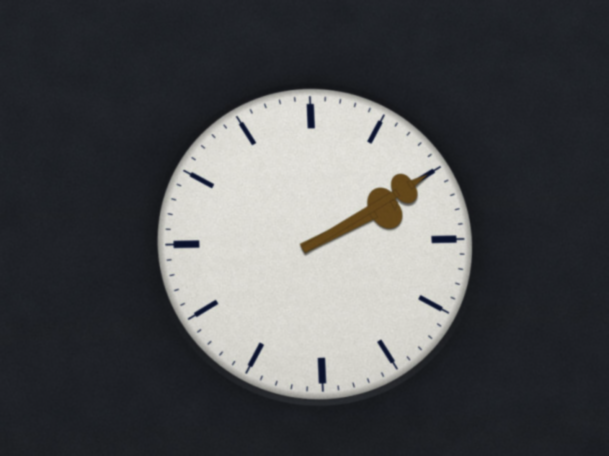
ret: 2:10
